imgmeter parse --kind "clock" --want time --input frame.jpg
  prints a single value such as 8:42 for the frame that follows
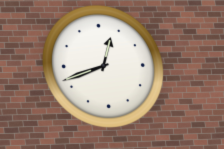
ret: 12:42
